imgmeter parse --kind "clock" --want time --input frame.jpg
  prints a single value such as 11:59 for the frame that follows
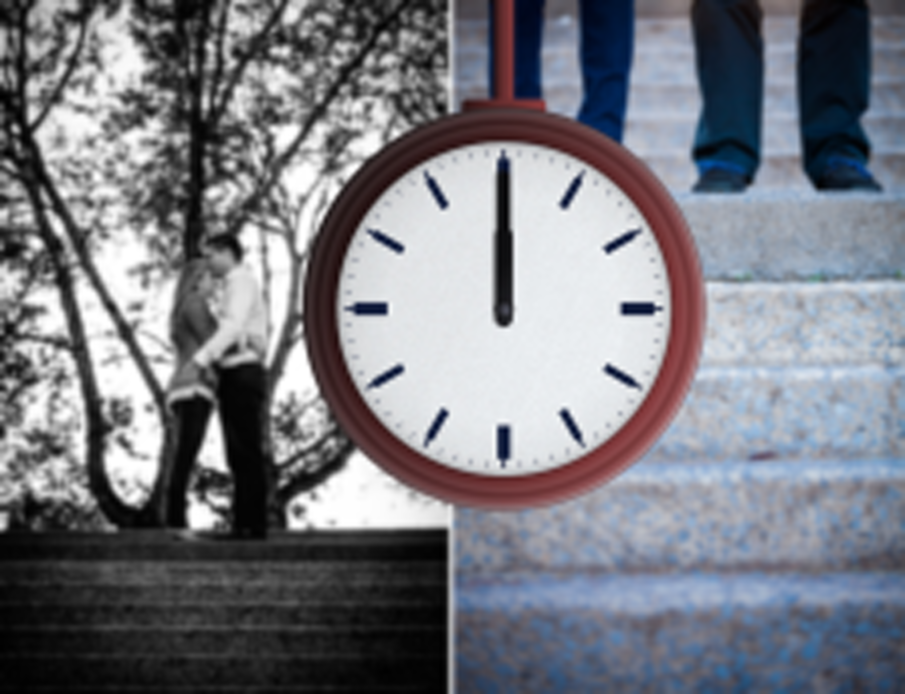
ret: 12:00
